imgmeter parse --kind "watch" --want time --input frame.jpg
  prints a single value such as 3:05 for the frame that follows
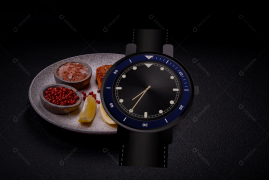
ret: 7:35
